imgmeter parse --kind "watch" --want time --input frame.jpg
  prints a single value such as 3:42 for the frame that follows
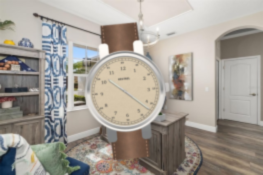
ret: 10:22
